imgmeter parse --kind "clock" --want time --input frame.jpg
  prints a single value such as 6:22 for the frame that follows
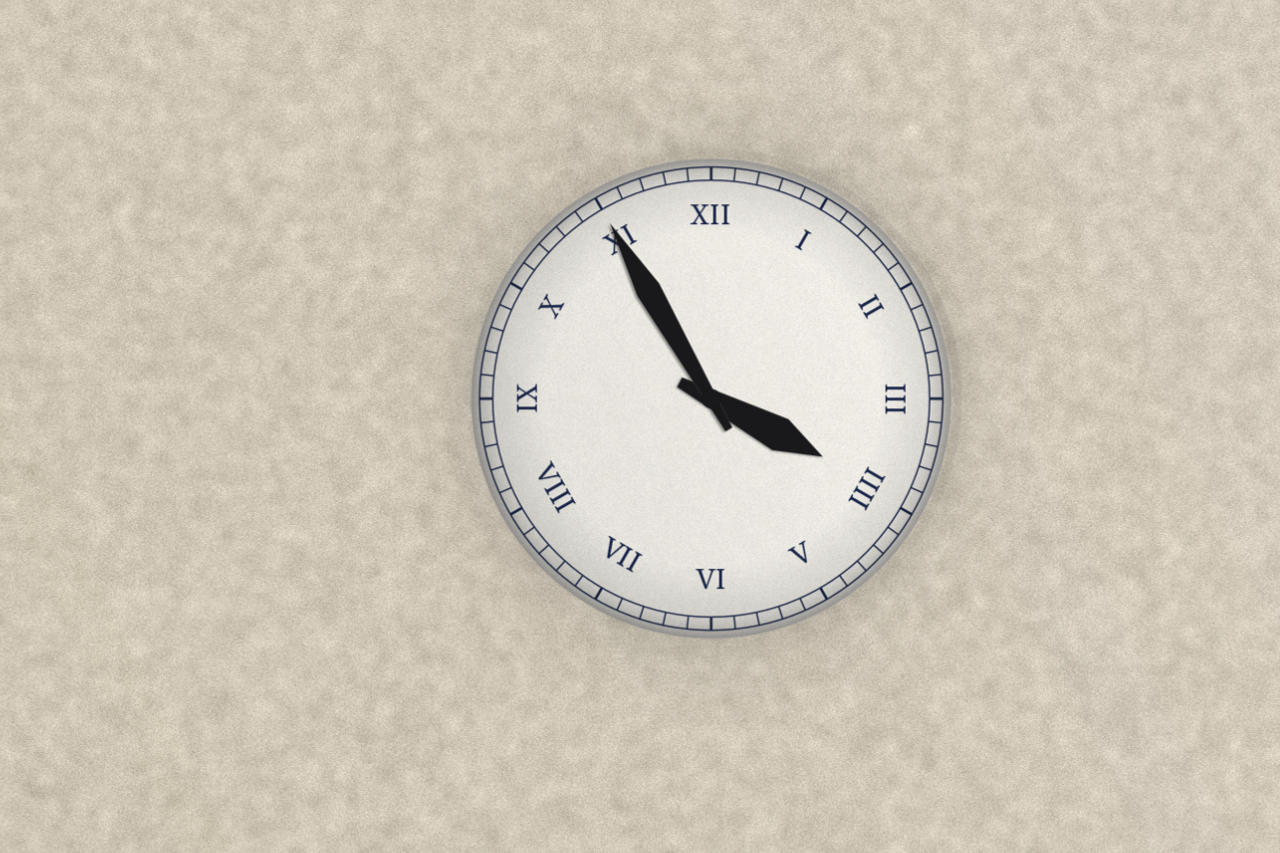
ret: 3:55
